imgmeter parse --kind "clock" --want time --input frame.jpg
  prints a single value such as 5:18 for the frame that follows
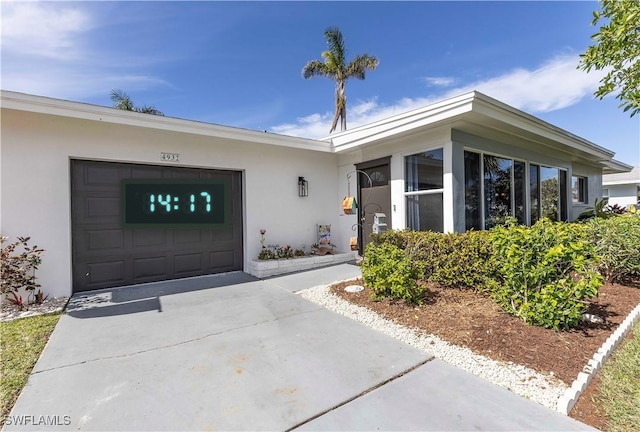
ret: 14:17
